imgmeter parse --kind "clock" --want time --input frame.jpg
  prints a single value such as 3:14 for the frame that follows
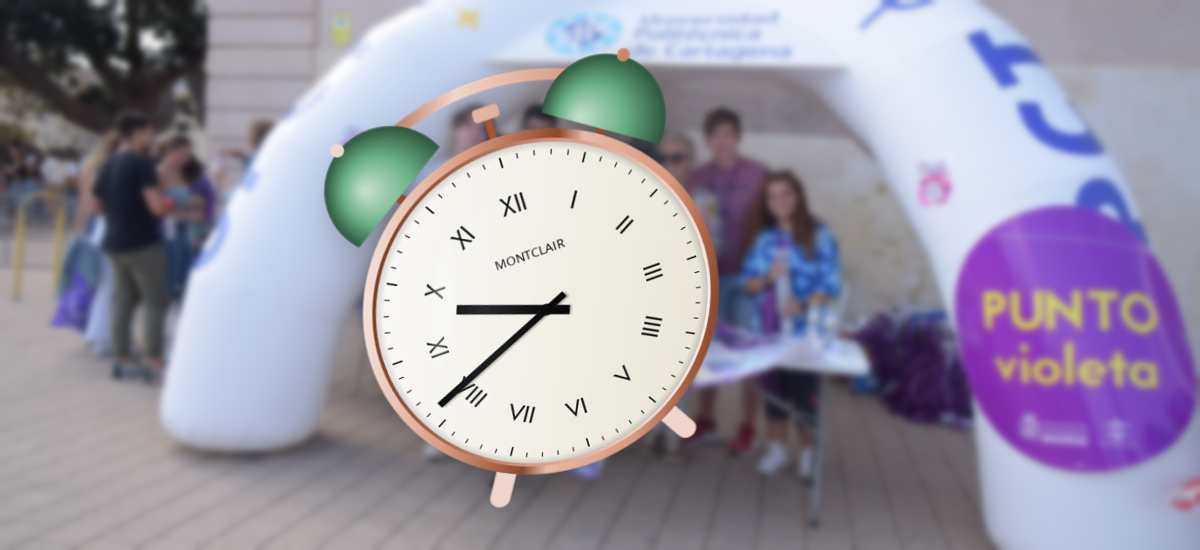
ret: 9:41
